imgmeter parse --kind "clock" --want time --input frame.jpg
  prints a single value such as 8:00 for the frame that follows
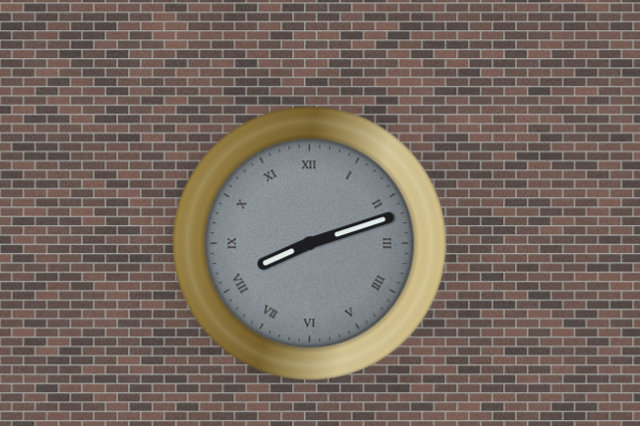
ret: 8:12
